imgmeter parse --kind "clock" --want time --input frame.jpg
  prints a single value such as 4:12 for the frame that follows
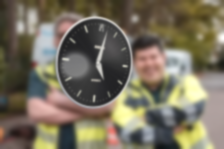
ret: 5:02
